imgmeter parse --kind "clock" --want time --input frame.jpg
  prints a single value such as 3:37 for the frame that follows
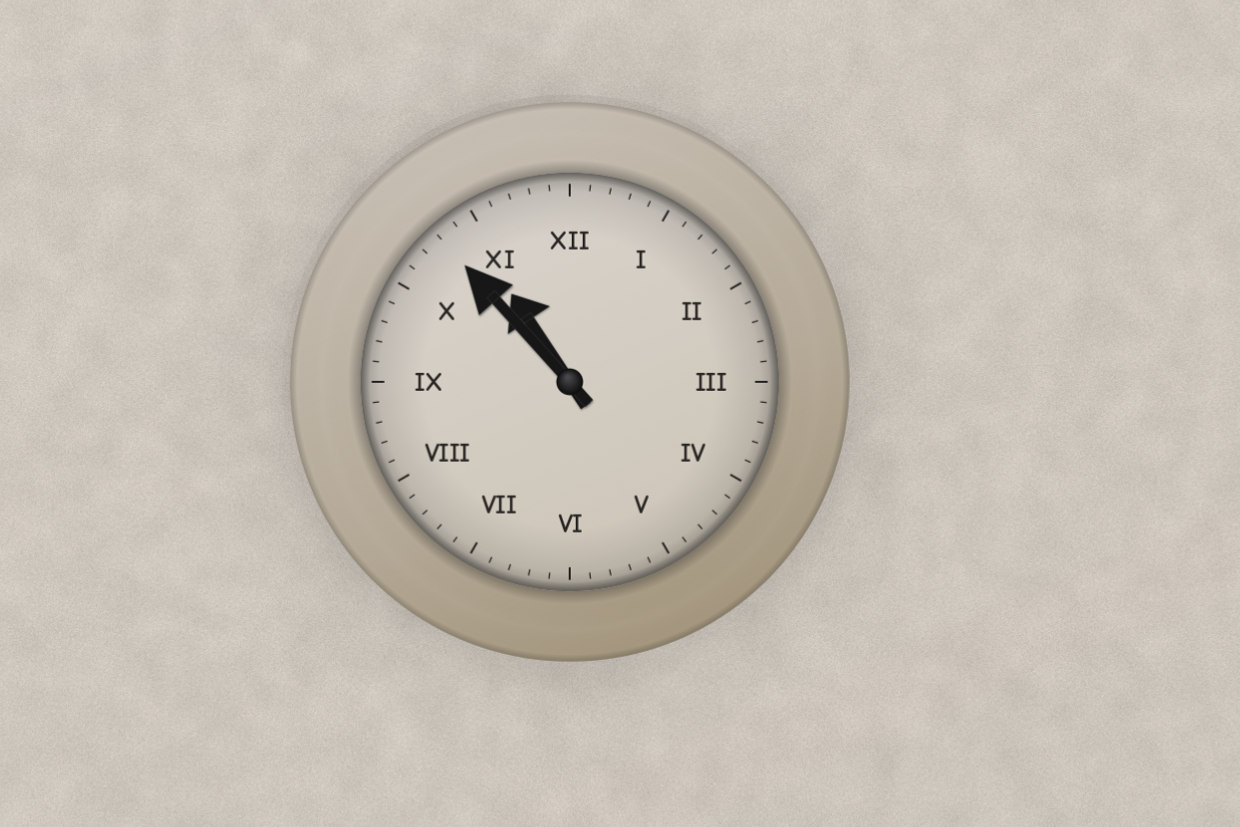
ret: 10:53
